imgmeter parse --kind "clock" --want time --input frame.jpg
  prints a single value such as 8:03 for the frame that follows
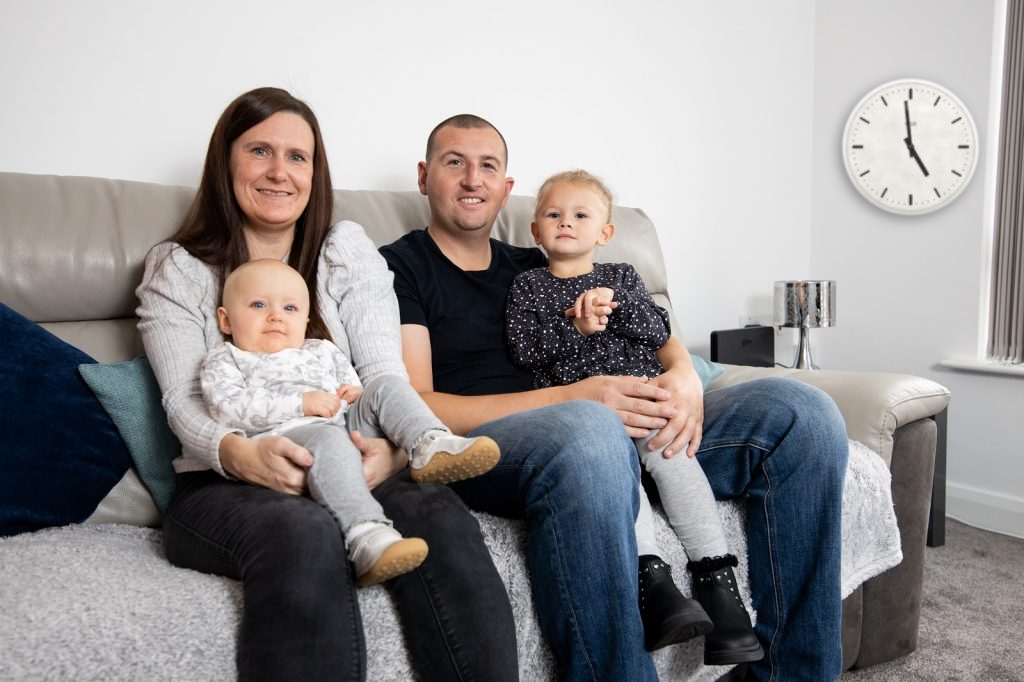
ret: 4:59
